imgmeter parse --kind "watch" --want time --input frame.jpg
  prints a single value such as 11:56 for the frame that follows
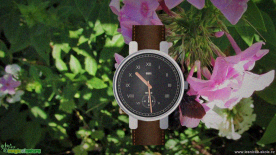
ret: 10:29
